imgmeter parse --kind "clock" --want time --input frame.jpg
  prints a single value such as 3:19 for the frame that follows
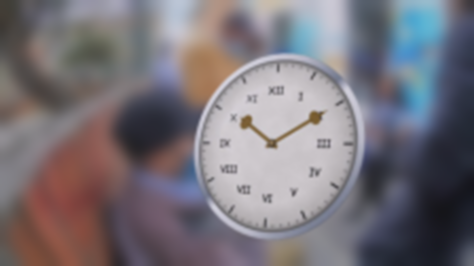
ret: 10:10
